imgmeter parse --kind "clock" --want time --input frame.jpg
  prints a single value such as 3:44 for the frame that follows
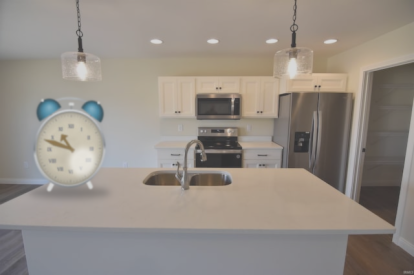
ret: 10:48
